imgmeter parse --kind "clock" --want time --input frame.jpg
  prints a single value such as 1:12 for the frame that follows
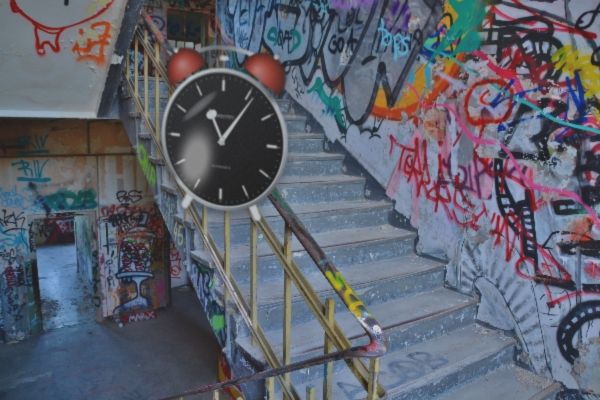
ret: 11:06
